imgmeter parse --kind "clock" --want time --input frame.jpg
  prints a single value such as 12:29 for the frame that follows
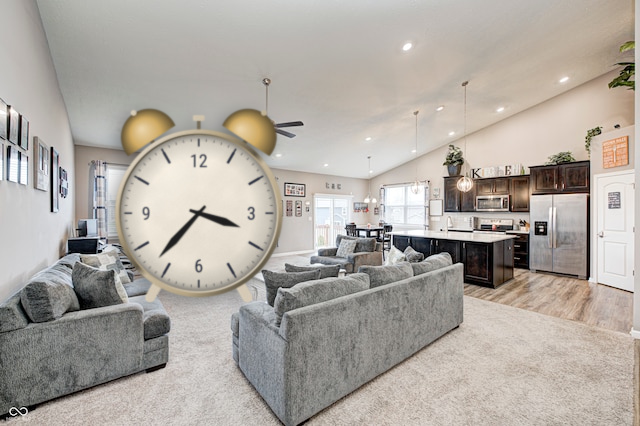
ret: 3:37
